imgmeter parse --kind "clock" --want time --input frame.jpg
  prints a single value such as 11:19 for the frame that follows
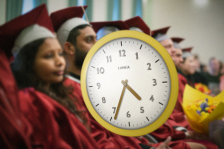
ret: 4:34
